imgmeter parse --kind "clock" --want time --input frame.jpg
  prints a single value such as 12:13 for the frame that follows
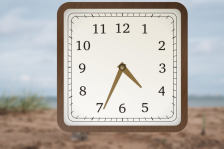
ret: 4:34
